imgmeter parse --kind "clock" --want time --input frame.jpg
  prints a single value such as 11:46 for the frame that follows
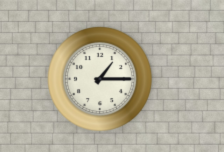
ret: 1:15
